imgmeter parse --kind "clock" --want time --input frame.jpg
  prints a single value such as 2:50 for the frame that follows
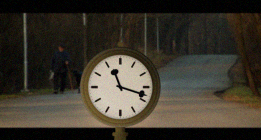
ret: 11:18
